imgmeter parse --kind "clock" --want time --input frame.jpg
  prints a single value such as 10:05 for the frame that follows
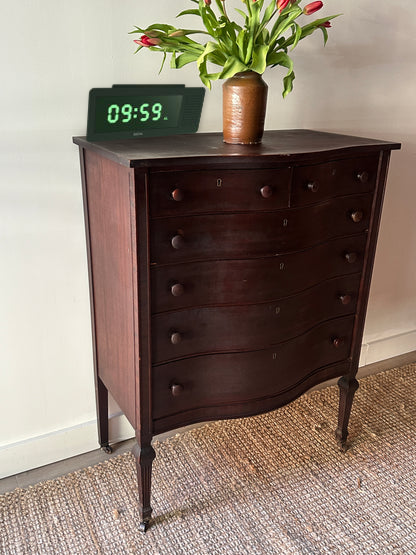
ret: 9:59
